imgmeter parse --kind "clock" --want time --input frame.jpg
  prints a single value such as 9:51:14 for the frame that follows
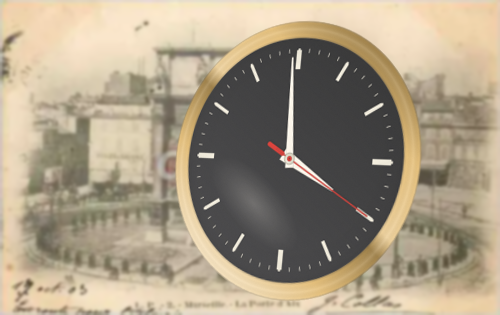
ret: 3:59:20
